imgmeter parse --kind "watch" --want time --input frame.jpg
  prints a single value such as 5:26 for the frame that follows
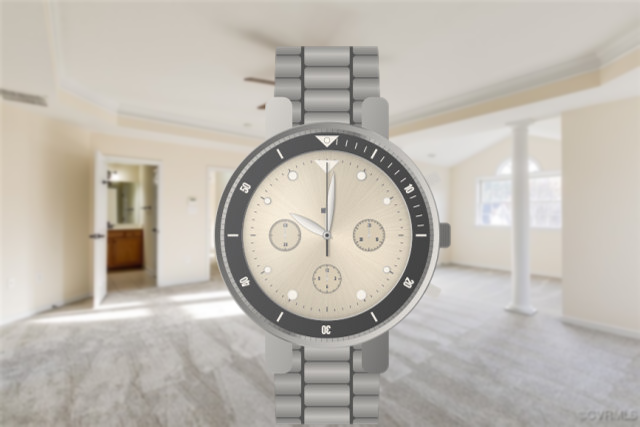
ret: 10:01
